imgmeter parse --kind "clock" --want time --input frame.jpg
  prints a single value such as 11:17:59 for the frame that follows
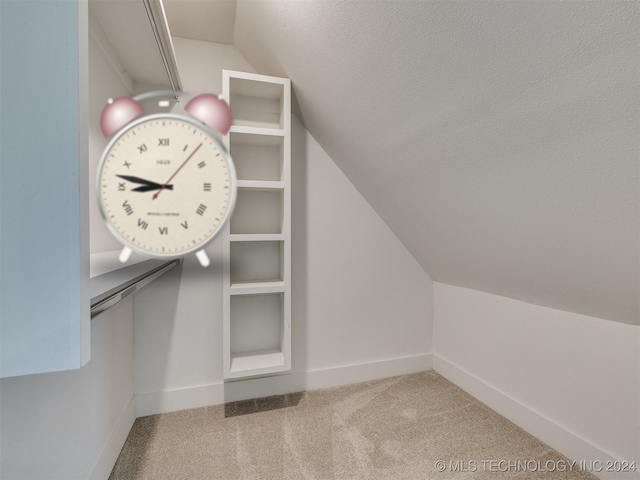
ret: 8:47:07
